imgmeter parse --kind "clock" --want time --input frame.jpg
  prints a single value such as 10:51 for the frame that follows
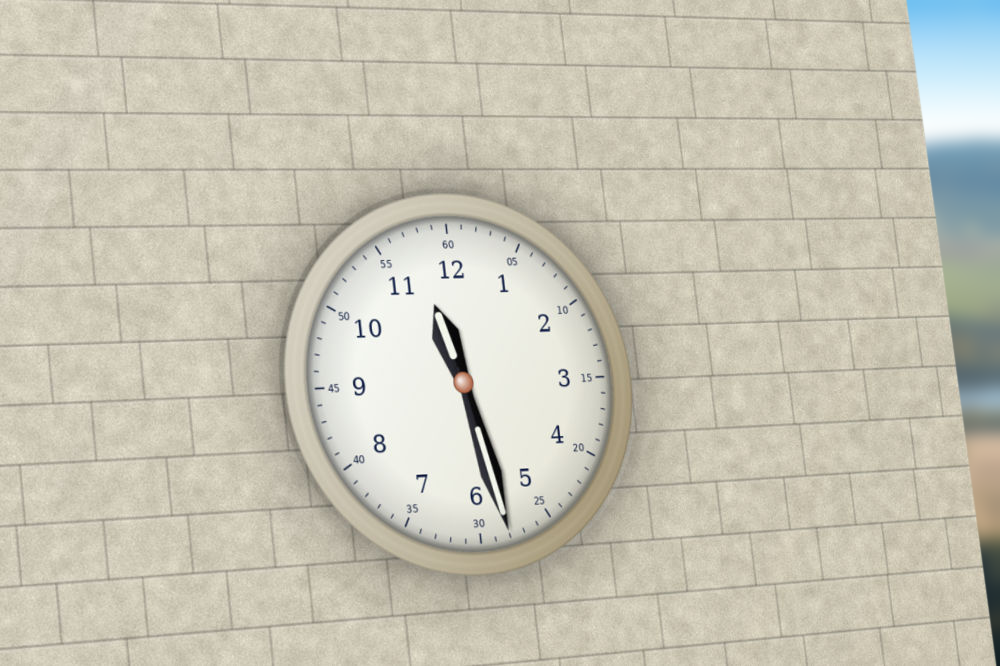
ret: 11:28
